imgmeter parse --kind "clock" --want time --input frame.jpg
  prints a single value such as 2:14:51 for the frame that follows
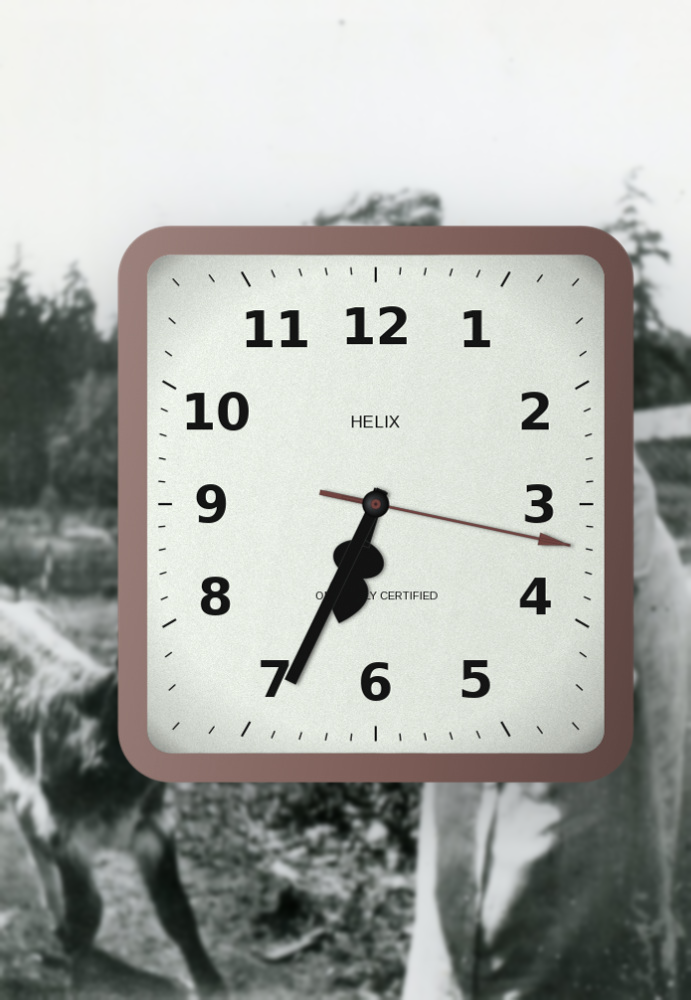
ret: 6:34:17
